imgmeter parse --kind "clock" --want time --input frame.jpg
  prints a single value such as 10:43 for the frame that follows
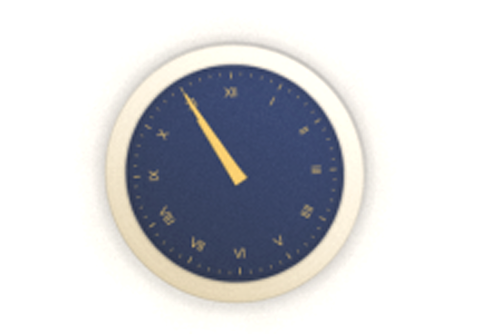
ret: 10:55
